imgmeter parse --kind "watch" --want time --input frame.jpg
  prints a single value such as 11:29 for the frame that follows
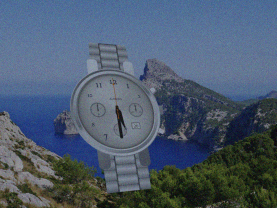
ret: 5:30
